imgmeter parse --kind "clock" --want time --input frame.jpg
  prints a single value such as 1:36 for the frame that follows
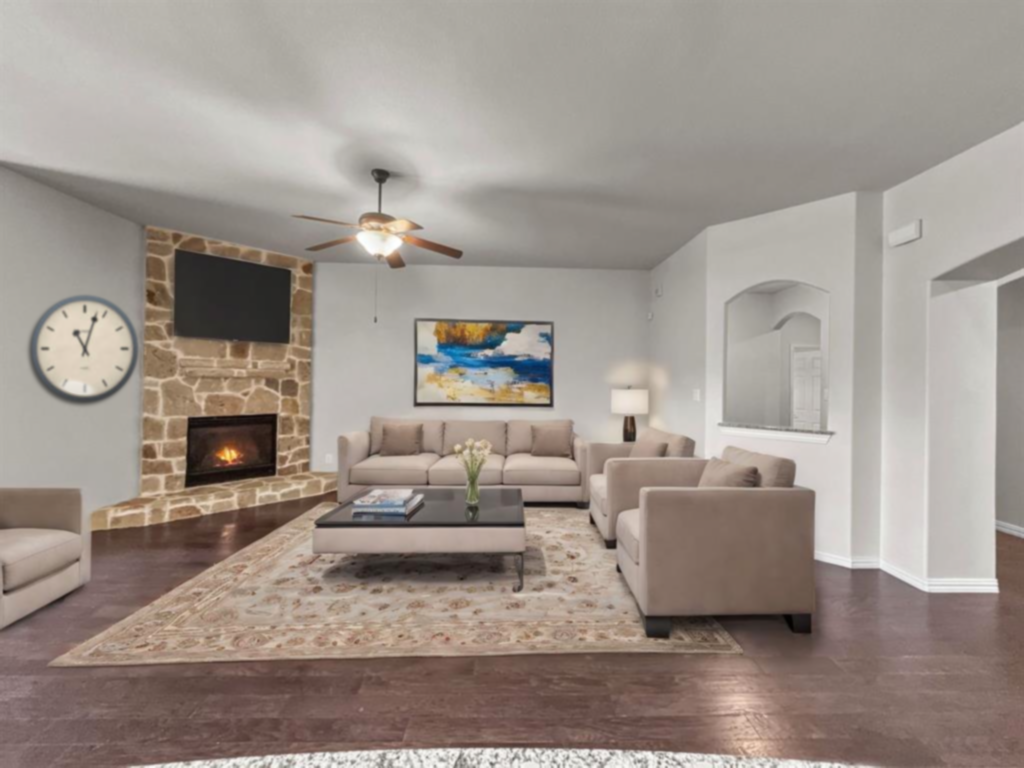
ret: 11:03
